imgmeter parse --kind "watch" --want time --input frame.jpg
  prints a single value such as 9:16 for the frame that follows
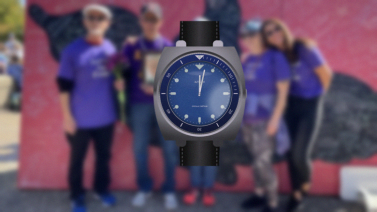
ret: 12:02
